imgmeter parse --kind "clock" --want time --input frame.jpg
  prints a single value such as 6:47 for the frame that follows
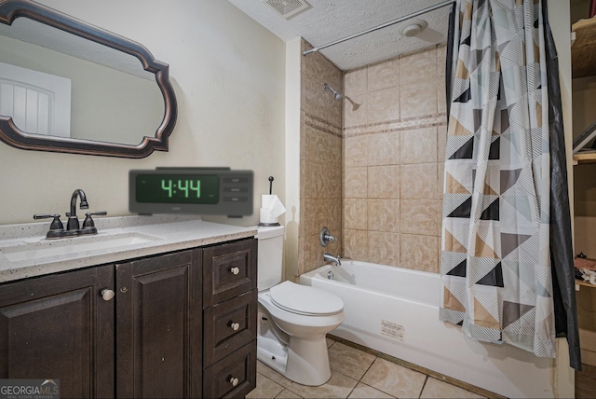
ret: 4:44
